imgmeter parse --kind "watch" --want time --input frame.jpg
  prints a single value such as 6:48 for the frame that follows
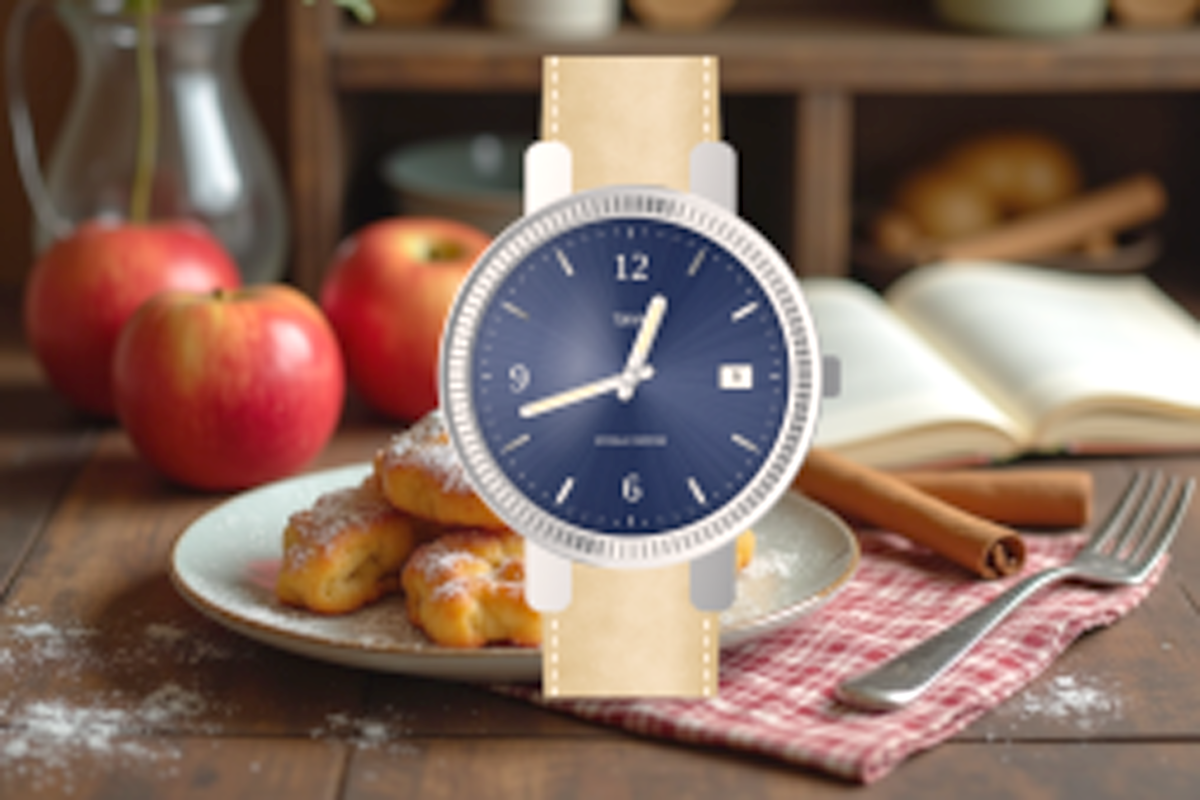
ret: 12:42
